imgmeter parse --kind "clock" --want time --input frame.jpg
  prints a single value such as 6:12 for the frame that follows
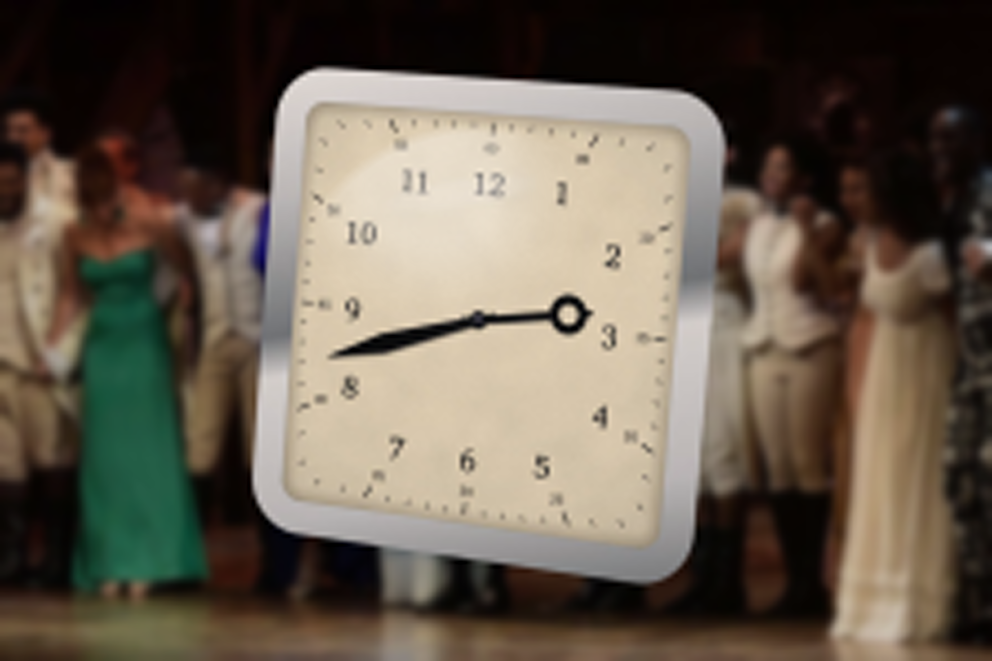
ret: 2:42
